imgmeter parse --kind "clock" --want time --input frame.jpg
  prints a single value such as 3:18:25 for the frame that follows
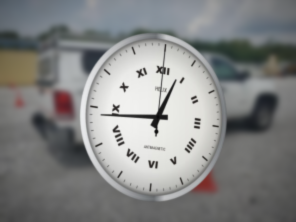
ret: 12:44:00
